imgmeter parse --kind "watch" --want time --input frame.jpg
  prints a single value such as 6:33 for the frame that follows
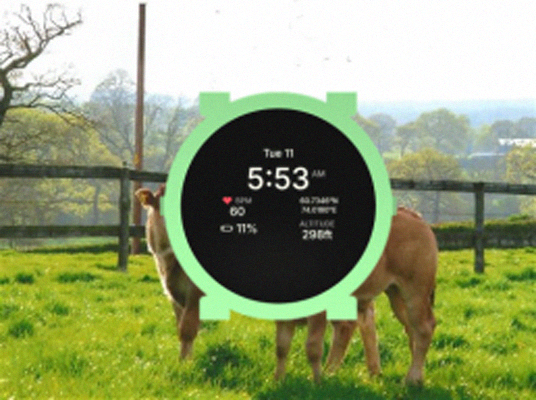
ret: 5:53
